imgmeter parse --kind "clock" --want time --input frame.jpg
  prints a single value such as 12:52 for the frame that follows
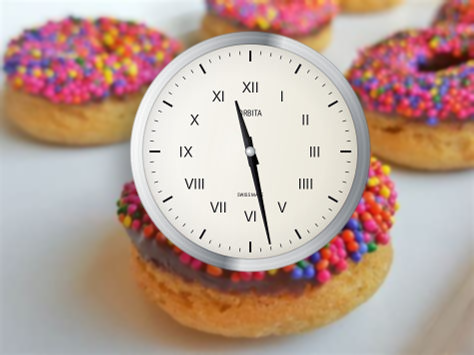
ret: 11:28
